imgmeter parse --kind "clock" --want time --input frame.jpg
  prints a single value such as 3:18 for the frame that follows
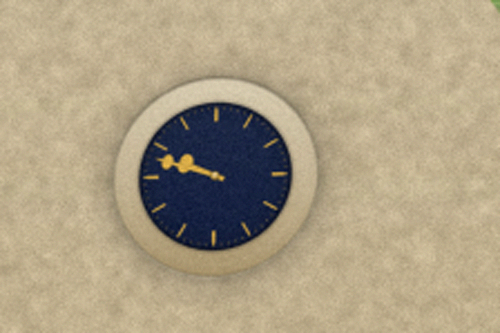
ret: 9:48
